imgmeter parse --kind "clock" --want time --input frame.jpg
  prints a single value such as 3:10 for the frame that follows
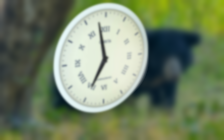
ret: 6:58
